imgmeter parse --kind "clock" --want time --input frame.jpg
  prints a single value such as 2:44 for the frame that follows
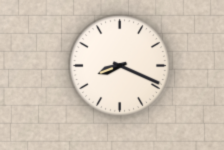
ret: 8:19
